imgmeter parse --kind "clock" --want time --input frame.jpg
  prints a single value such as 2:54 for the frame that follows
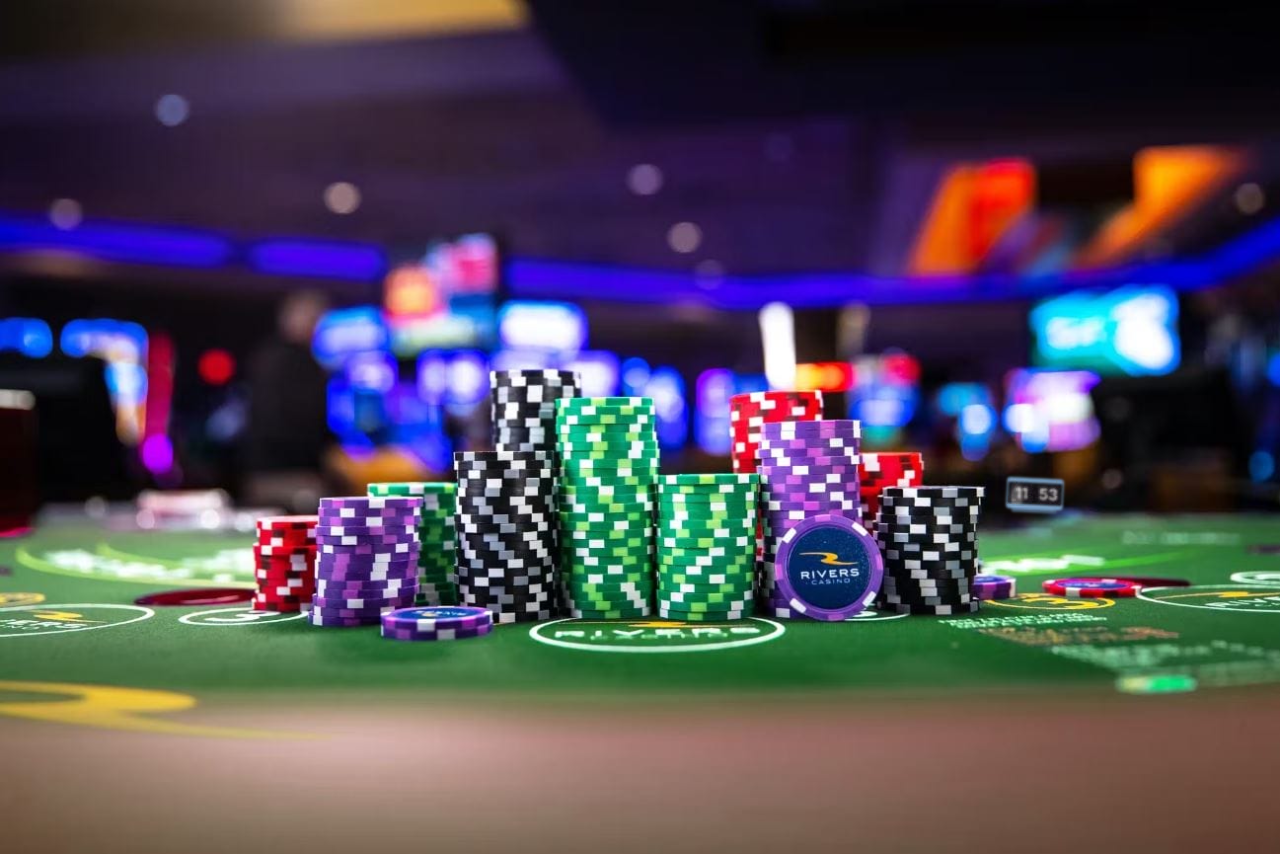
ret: 11:53
